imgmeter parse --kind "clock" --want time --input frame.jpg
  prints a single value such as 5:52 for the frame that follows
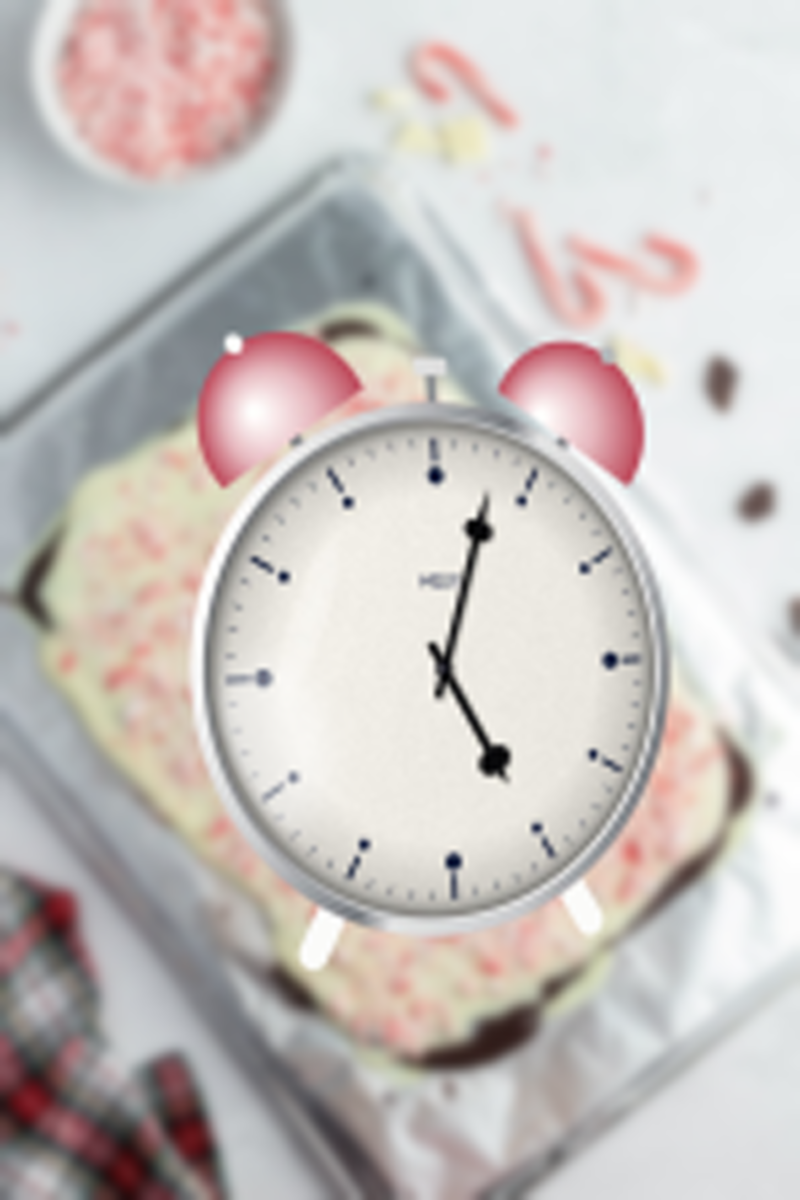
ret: 5:03
